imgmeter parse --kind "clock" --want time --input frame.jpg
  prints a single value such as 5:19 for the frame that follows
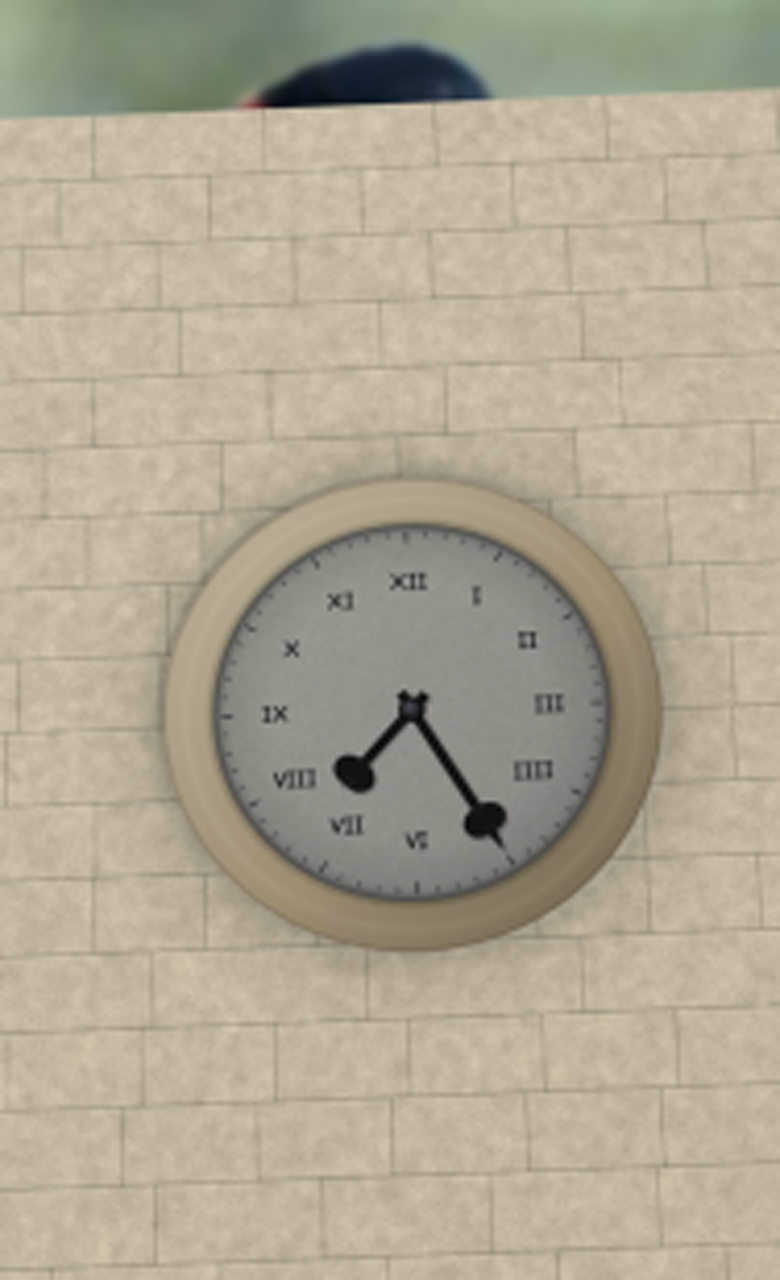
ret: 7:25
